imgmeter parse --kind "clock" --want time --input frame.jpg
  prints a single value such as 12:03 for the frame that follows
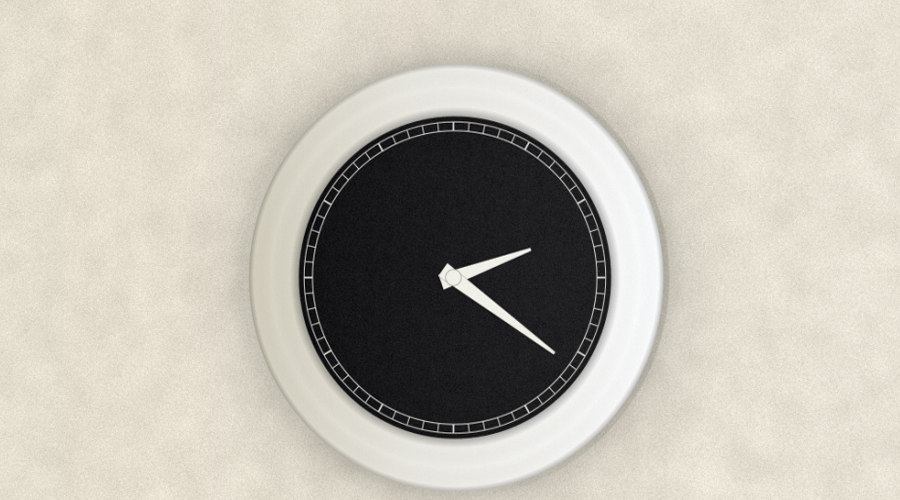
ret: 2:21
